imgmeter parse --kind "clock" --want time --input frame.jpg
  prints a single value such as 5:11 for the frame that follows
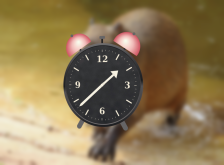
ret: 1:38
